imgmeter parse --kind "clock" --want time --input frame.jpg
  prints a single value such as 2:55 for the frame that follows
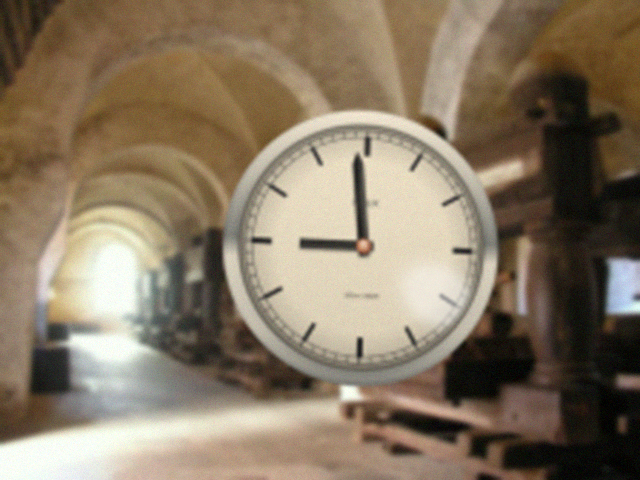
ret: 8:59
